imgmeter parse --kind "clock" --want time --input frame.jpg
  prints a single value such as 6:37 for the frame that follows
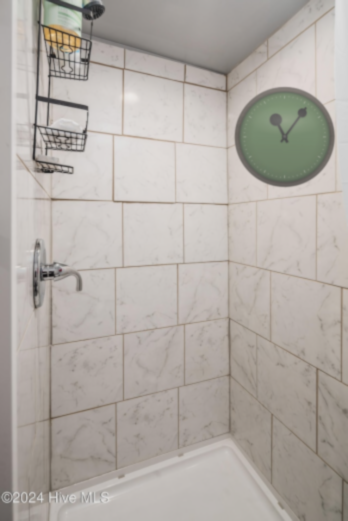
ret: 11:06
